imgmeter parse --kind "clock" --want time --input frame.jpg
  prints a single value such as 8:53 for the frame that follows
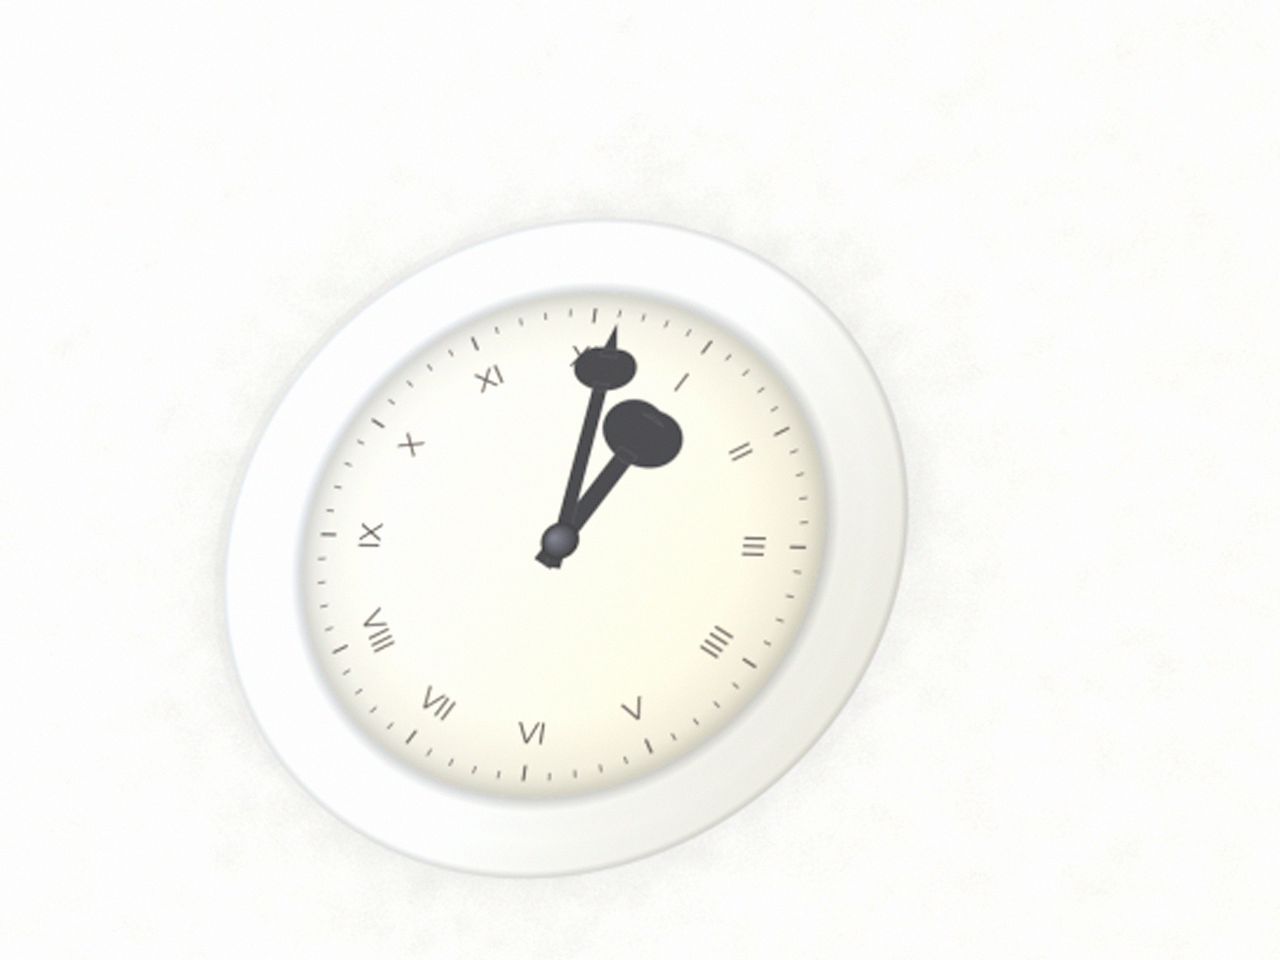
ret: 1:01
